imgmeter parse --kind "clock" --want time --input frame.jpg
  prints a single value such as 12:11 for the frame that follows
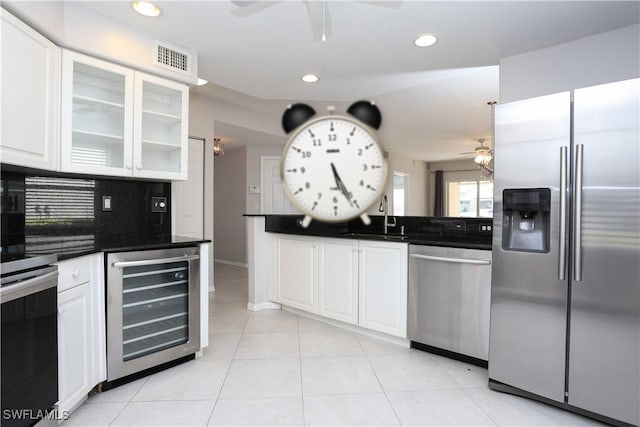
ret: 5:26
